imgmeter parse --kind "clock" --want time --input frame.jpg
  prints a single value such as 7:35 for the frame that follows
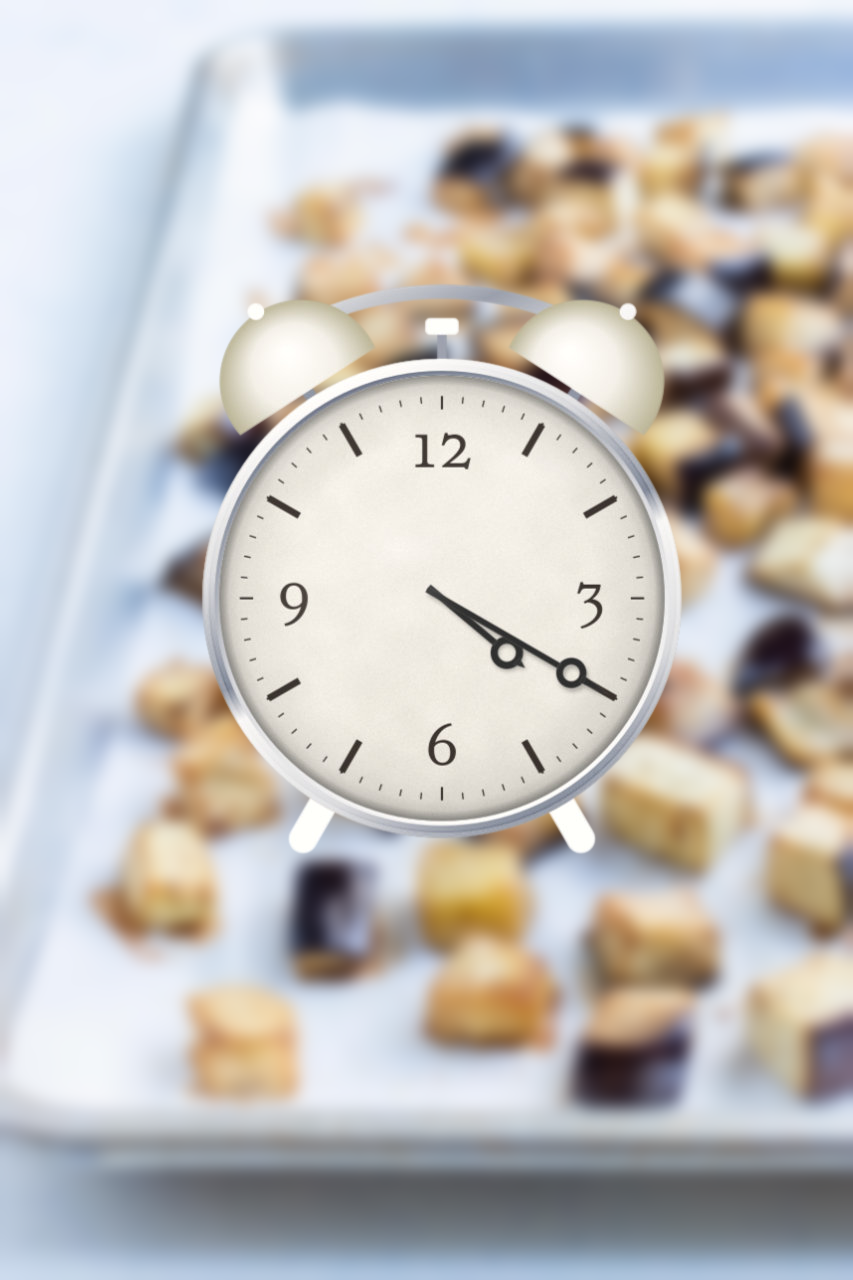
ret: 4:20
